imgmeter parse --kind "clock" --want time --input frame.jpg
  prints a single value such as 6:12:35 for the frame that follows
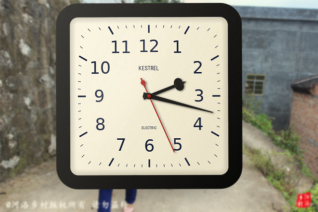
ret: 2:17:26
